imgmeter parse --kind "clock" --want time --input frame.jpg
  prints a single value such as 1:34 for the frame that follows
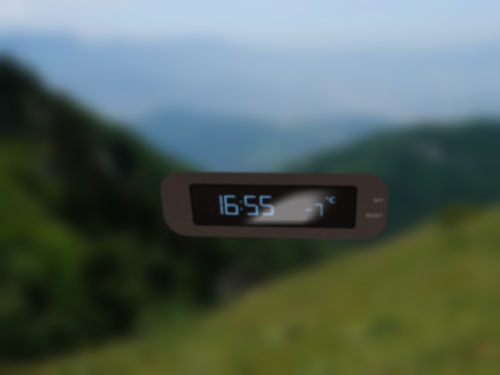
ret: 16:55
